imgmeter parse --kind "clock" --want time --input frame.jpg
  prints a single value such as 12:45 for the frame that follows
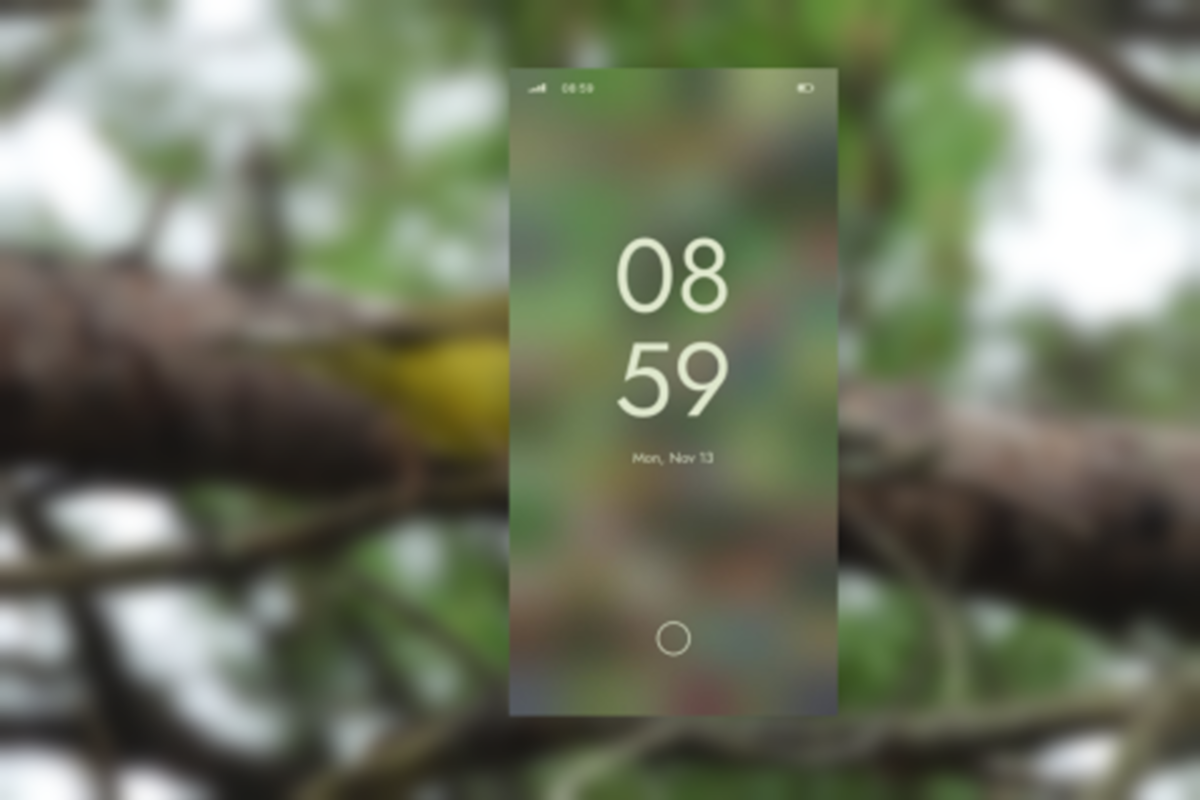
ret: 8:59
